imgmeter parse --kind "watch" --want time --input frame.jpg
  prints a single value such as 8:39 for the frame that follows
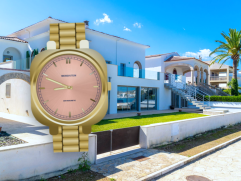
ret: 8:49
